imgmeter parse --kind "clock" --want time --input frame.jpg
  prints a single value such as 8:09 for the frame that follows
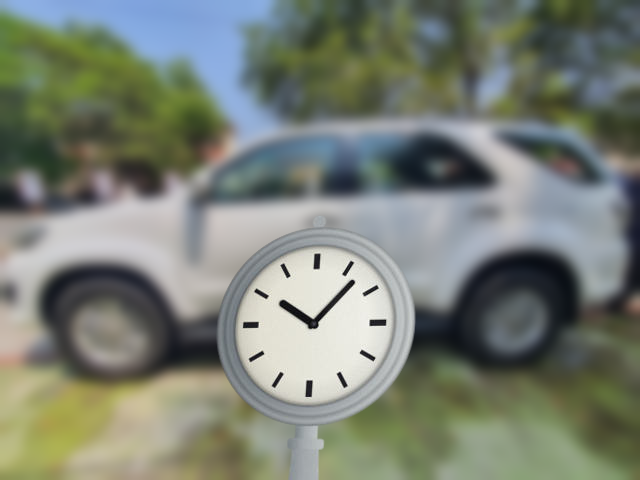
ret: 10:07
